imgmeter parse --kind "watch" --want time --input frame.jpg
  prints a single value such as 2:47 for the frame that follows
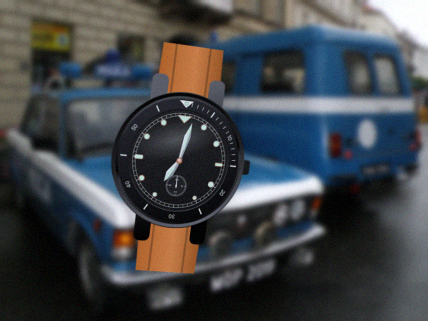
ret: 7:02
